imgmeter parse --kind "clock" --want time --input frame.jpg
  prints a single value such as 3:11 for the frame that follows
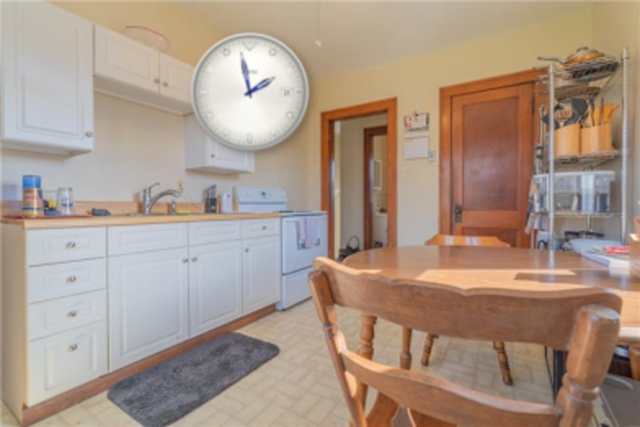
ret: 1:58
